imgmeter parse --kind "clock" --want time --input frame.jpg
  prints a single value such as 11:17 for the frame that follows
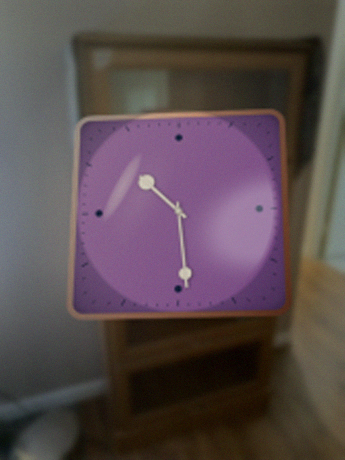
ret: 10:29
